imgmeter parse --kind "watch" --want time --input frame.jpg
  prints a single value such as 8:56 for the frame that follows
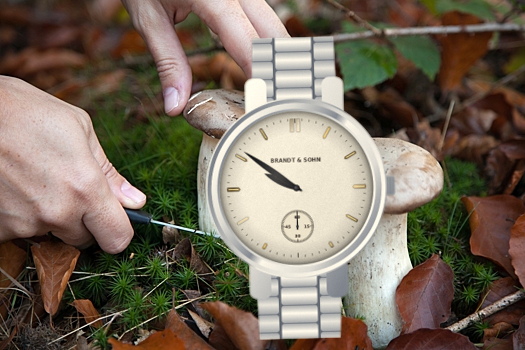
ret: 9:51
